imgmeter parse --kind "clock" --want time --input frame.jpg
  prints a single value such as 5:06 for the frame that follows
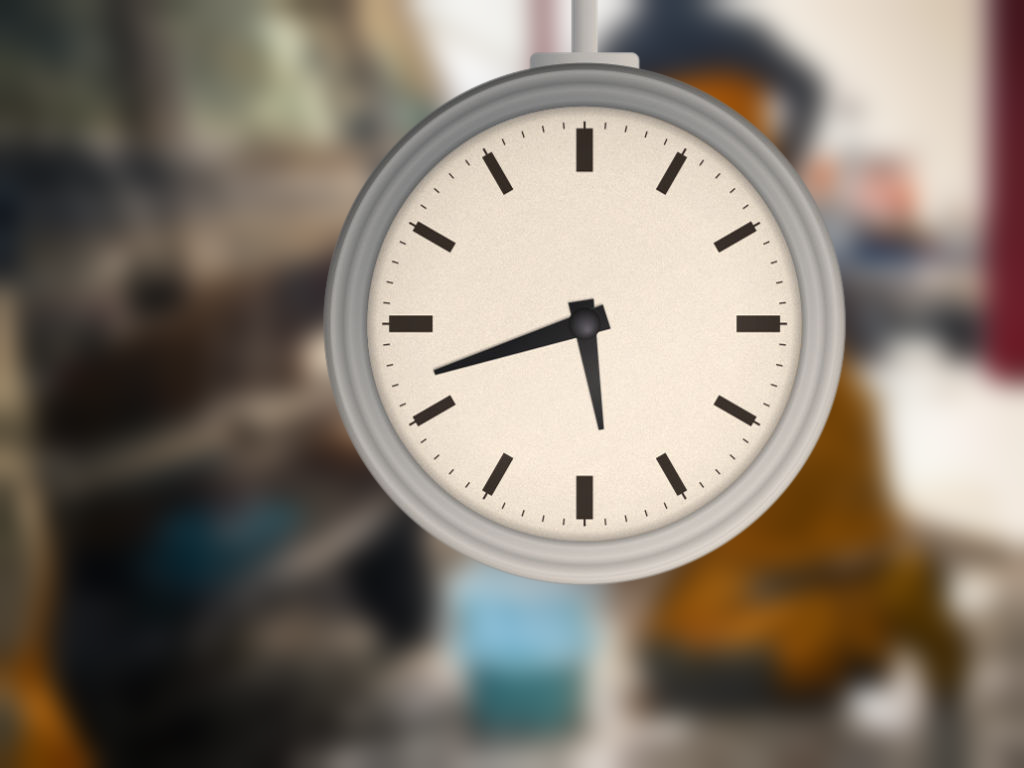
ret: 5:42
